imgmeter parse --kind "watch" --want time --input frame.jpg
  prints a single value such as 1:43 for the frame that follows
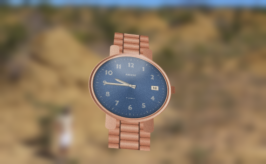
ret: 9:45
